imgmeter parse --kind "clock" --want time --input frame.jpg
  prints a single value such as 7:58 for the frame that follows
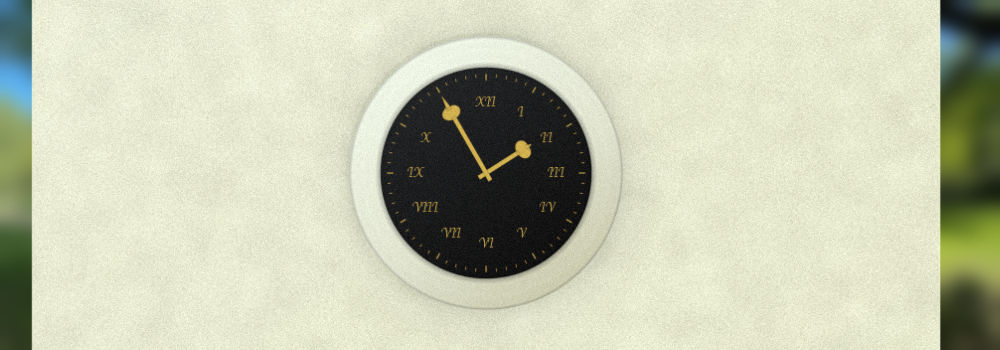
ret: 1:55
